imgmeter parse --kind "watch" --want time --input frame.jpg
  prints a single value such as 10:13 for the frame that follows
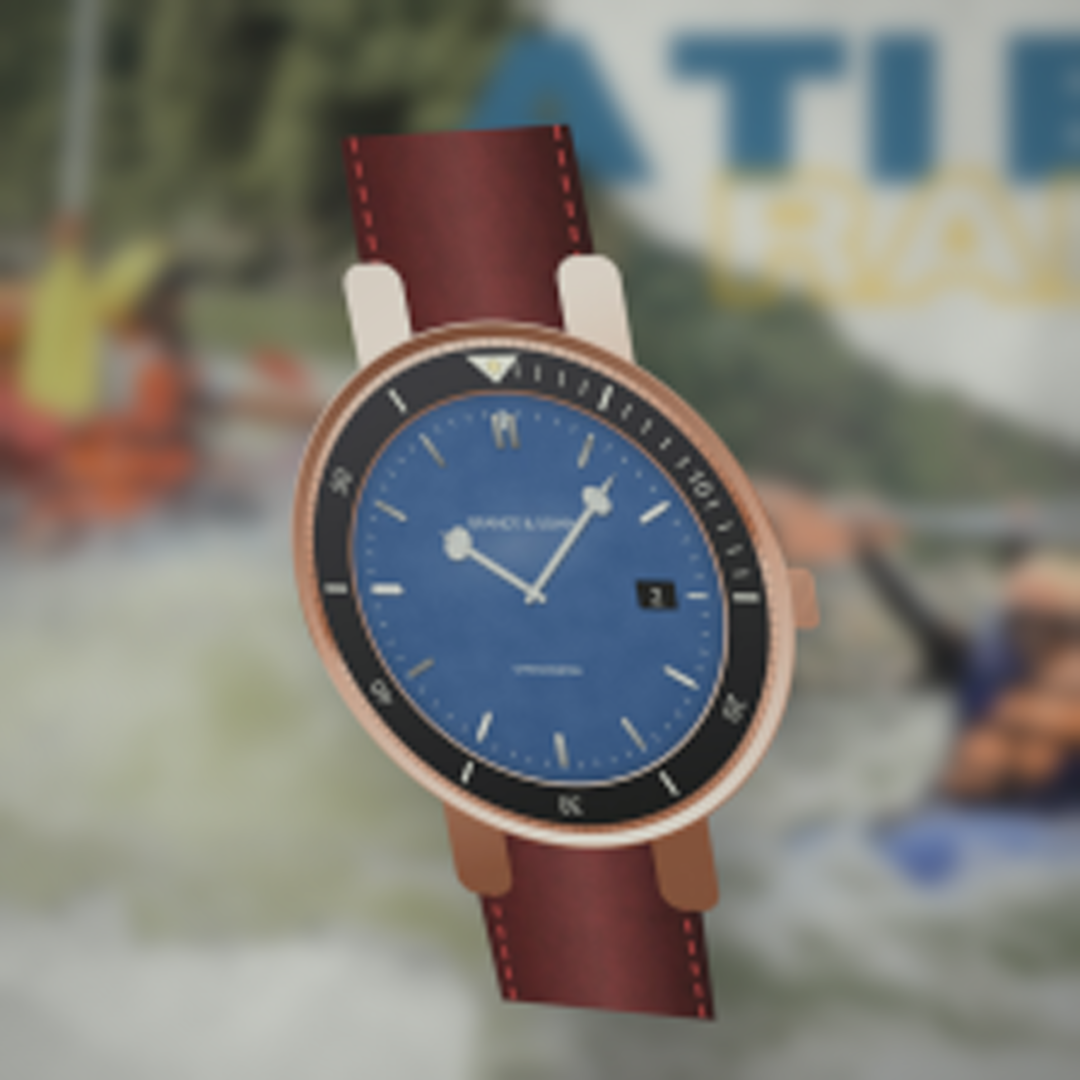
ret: 10:07
